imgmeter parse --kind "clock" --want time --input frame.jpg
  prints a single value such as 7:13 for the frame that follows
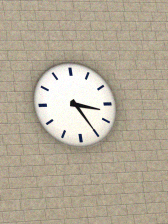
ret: 3:25
